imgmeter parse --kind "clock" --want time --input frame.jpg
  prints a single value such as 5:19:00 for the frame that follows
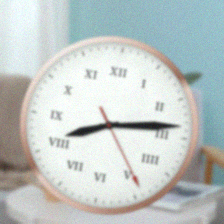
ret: 8:13:24
